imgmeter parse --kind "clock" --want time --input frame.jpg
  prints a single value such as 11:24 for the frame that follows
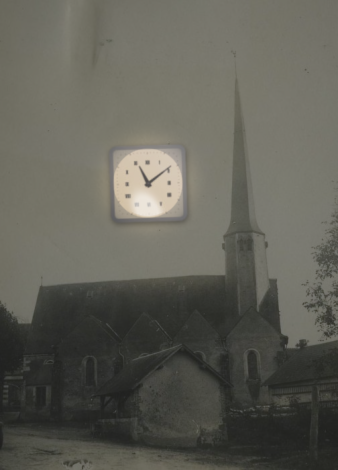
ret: 11:09
